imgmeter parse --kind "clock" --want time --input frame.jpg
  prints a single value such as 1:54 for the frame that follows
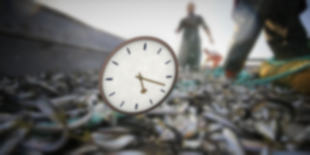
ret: 5:18
